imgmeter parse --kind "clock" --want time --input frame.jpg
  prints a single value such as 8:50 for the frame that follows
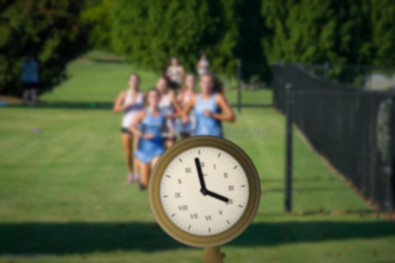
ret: 3:59
